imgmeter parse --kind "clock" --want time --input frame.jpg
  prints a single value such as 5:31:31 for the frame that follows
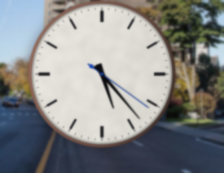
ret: 5:23:21
